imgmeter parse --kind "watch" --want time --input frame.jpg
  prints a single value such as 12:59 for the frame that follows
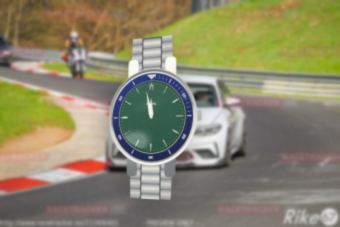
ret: 11:58
